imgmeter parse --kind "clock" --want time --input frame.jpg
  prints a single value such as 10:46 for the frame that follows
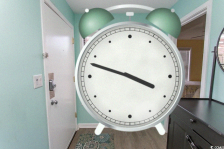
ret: 3:48
